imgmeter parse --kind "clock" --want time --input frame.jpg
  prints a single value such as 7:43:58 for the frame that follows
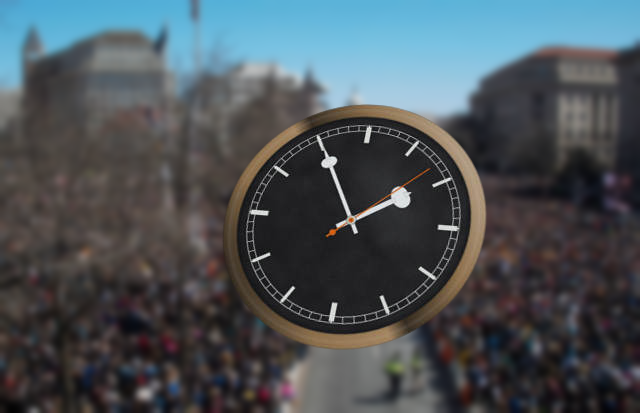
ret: 1:55:08
